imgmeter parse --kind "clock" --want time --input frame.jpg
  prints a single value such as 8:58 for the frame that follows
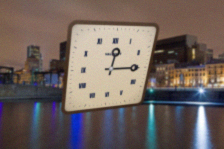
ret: 12:15
